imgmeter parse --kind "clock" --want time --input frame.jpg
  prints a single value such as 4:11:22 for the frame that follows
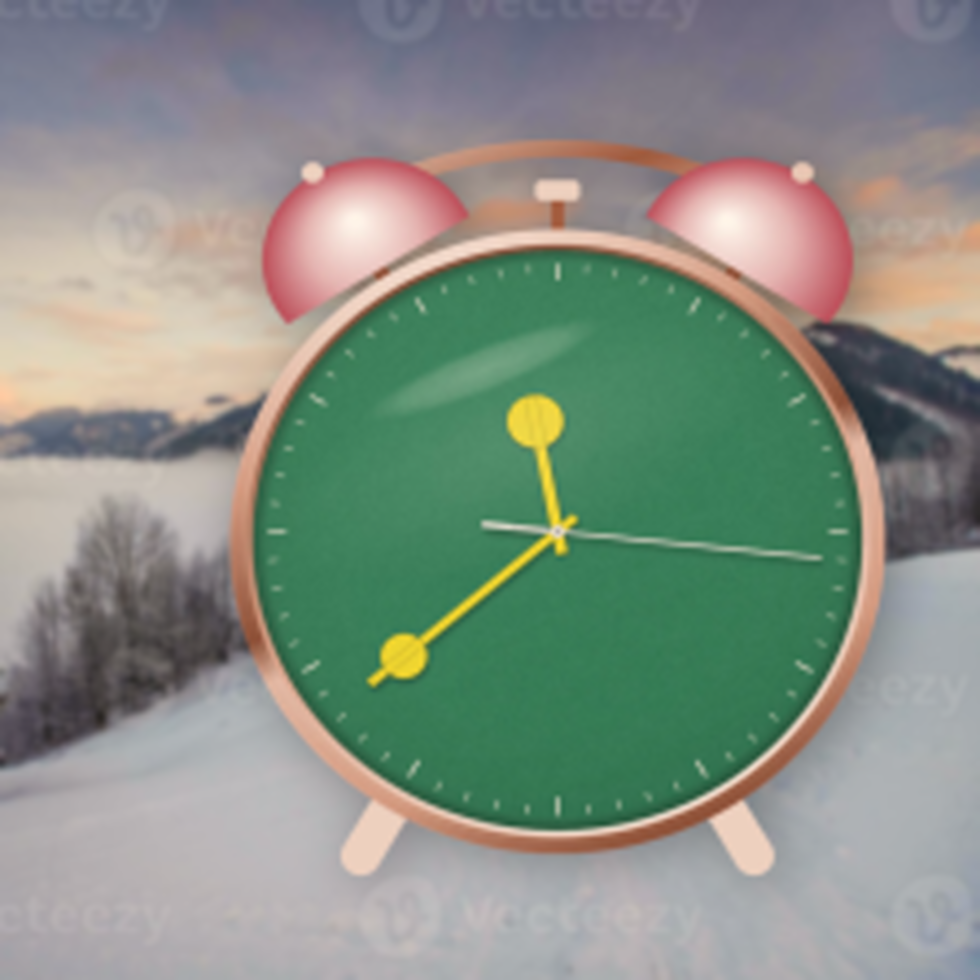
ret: 11:38:16
